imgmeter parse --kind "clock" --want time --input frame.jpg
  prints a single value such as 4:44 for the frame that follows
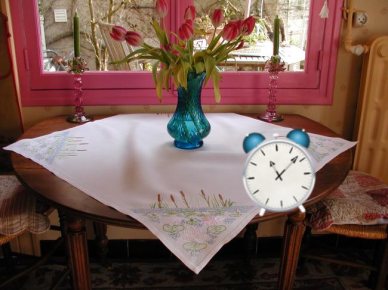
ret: 11:08
